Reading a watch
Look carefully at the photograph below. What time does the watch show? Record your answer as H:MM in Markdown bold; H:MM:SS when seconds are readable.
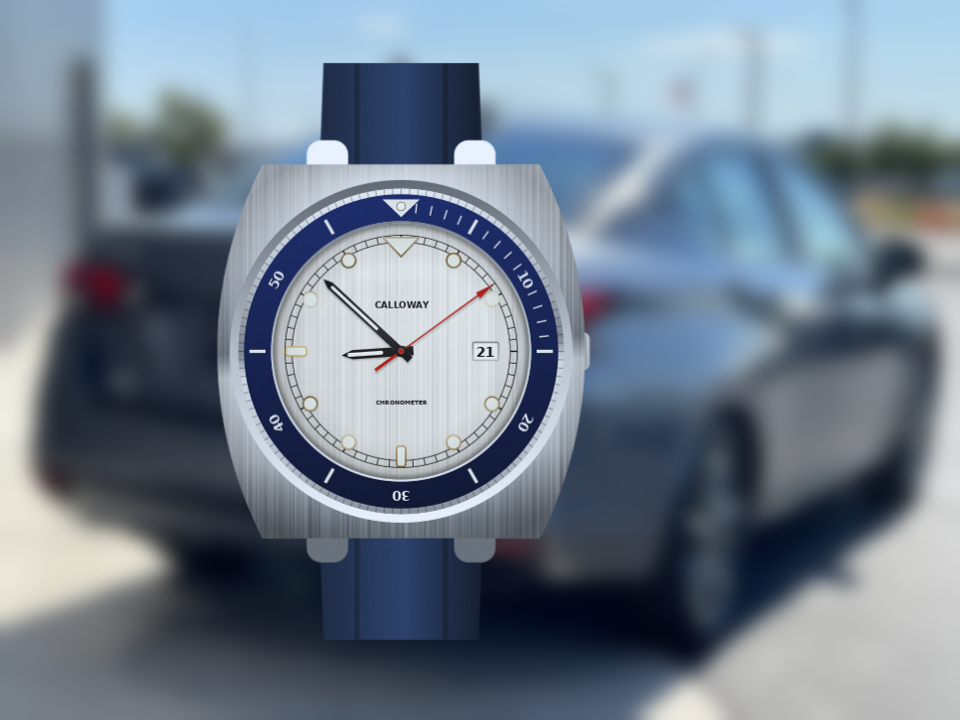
**8:52:09**
